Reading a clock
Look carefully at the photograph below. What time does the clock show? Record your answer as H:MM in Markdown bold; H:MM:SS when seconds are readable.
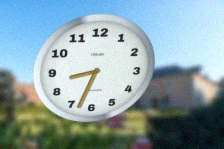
**8:33**
